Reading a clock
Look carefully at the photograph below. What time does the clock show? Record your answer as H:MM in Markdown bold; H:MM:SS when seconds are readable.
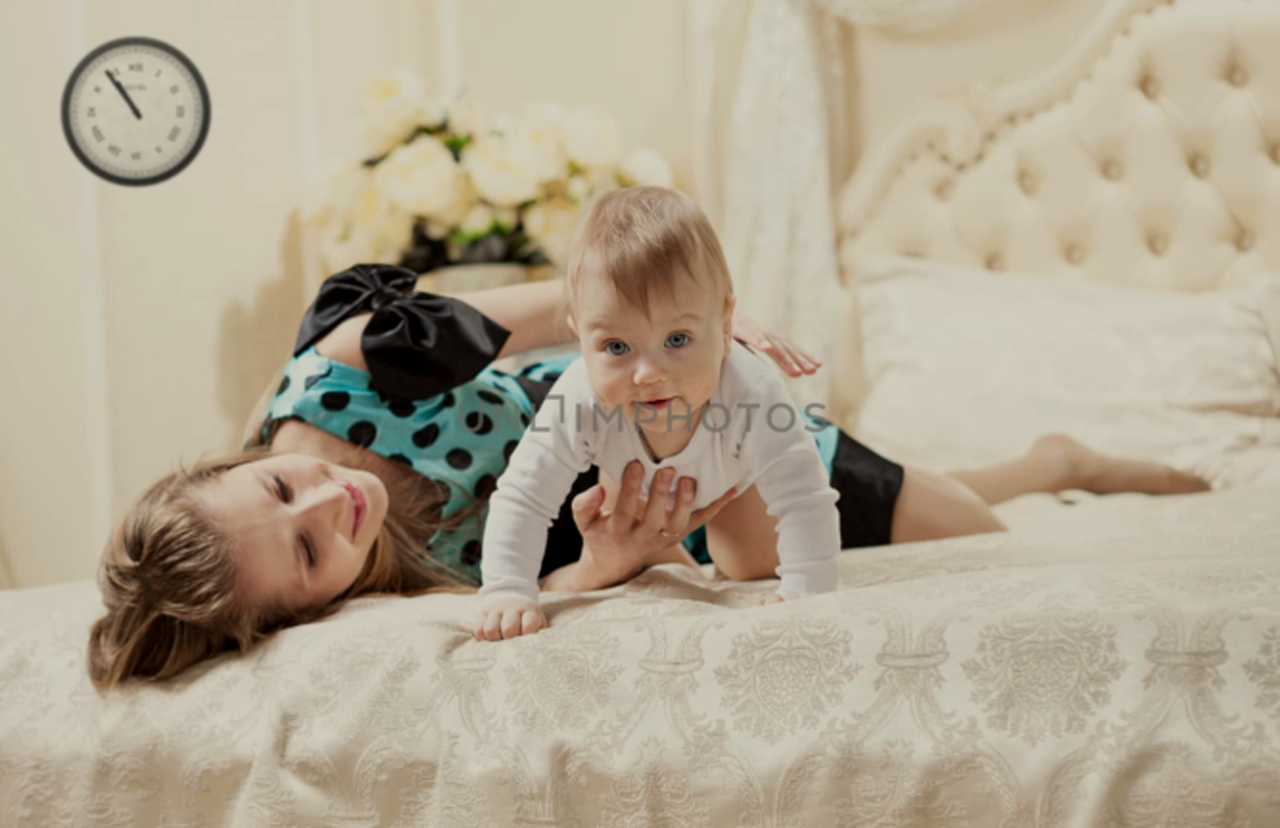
**10:54**
